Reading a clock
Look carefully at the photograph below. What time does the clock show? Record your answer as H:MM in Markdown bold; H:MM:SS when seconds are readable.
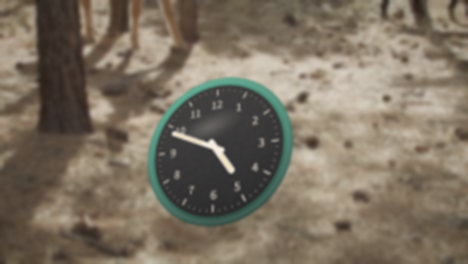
**4:49**
